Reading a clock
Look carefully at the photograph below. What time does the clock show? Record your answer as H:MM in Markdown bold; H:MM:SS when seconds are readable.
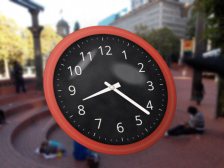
**8:22**
